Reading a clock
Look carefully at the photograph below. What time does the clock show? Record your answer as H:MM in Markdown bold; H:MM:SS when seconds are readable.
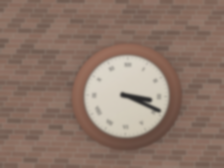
**3:19**
